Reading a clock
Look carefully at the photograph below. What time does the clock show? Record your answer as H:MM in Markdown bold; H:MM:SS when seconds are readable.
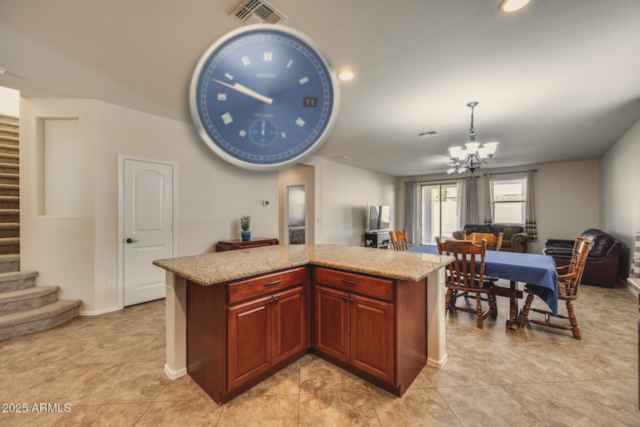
**9:48**
